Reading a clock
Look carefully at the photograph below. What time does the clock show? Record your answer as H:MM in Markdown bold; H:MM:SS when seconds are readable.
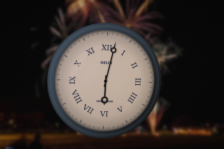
**6:02**
